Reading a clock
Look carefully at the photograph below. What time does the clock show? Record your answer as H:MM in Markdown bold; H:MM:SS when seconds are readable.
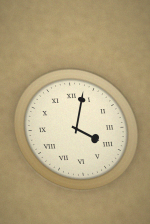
**4:03**
